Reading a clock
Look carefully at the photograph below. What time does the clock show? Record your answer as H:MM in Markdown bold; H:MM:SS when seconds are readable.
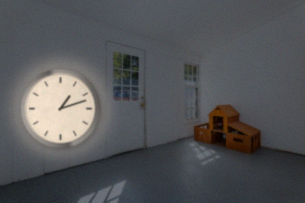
**1:12**
